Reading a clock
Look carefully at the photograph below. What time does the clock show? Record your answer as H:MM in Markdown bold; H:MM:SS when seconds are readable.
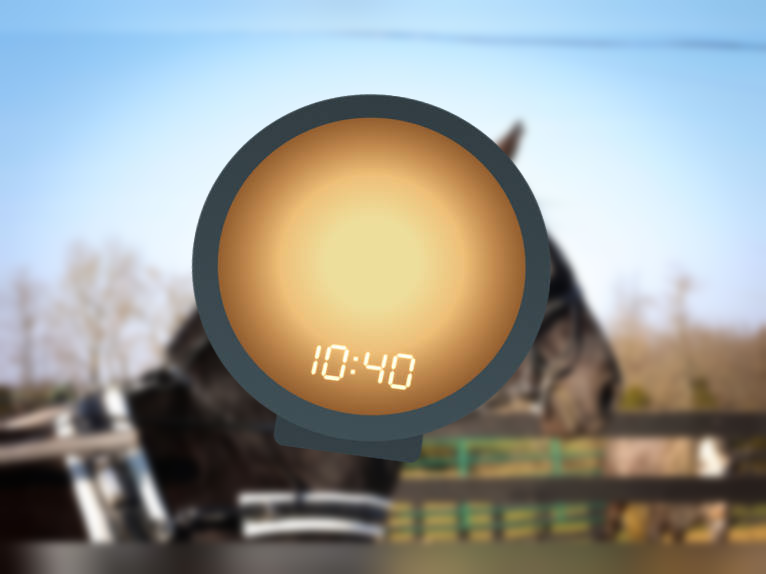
**10:40**
